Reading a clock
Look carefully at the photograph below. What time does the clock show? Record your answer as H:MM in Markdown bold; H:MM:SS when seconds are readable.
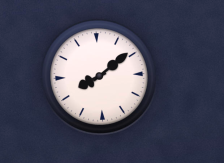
**8:09**
